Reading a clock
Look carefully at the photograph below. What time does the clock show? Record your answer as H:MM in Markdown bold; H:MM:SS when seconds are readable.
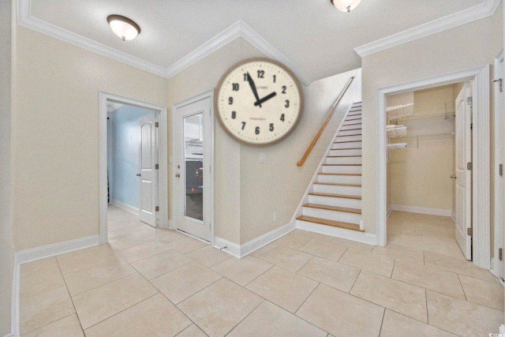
**1:56**
